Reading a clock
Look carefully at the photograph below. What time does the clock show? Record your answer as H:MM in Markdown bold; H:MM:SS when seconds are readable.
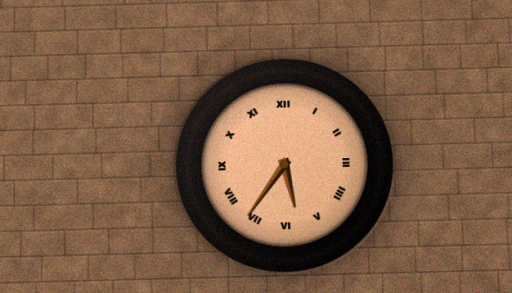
**5:36**
